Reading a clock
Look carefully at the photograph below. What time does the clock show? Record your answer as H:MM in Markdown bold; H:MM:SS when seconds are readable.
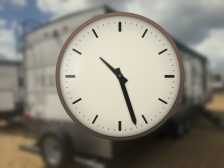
**10:27**
